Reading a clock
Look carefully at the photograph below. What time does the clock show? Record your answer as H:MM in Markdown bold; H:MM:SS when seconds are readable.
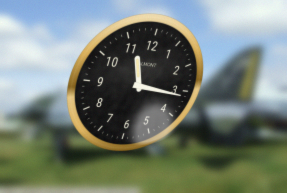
**11:16**
